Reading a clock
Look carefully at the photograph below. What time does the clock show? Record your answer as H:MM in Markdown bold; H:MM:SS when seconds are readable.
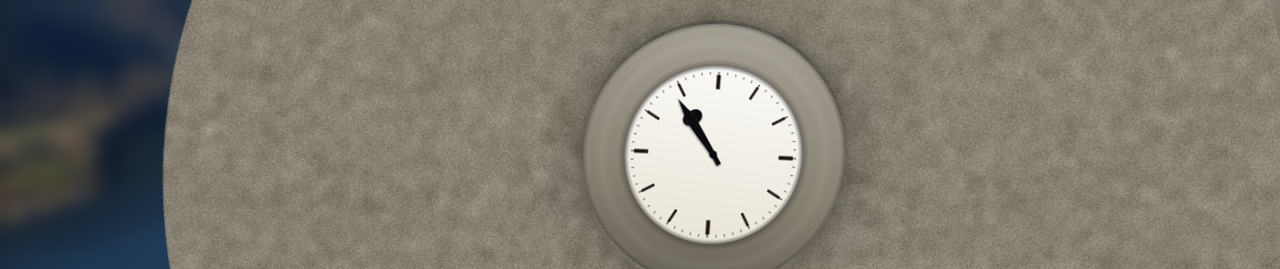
**10:54**
